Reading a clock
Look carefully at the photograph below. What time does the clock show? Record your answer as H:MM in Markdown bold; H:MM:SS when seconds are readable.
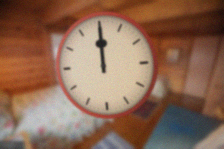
**12:00**
